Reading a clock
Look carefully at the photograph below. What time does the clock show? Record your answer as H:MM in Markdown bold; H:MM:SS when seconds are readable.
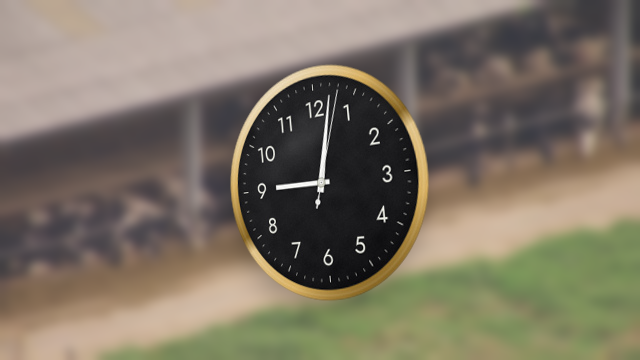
**9:02:03**
